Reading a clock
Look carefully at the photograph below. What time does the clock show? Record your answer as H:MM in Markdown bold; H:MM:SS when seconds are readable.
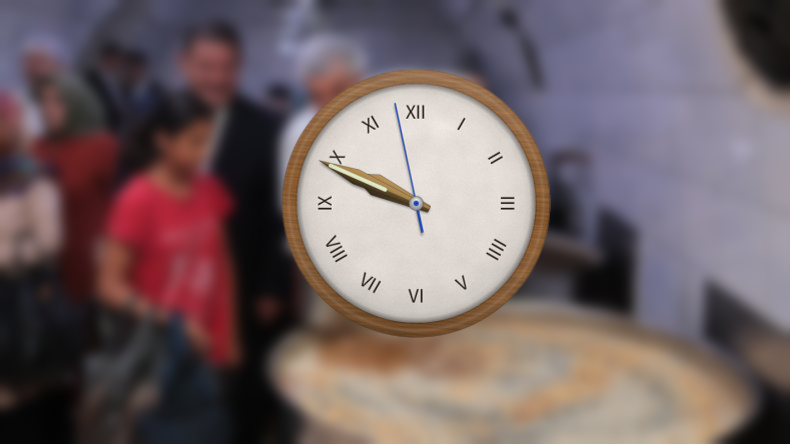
**9:48:58**
